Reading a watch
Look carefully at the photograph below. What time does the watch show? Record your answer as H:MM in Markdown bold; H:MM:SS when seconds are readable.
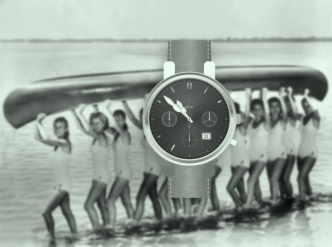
**10:52**
